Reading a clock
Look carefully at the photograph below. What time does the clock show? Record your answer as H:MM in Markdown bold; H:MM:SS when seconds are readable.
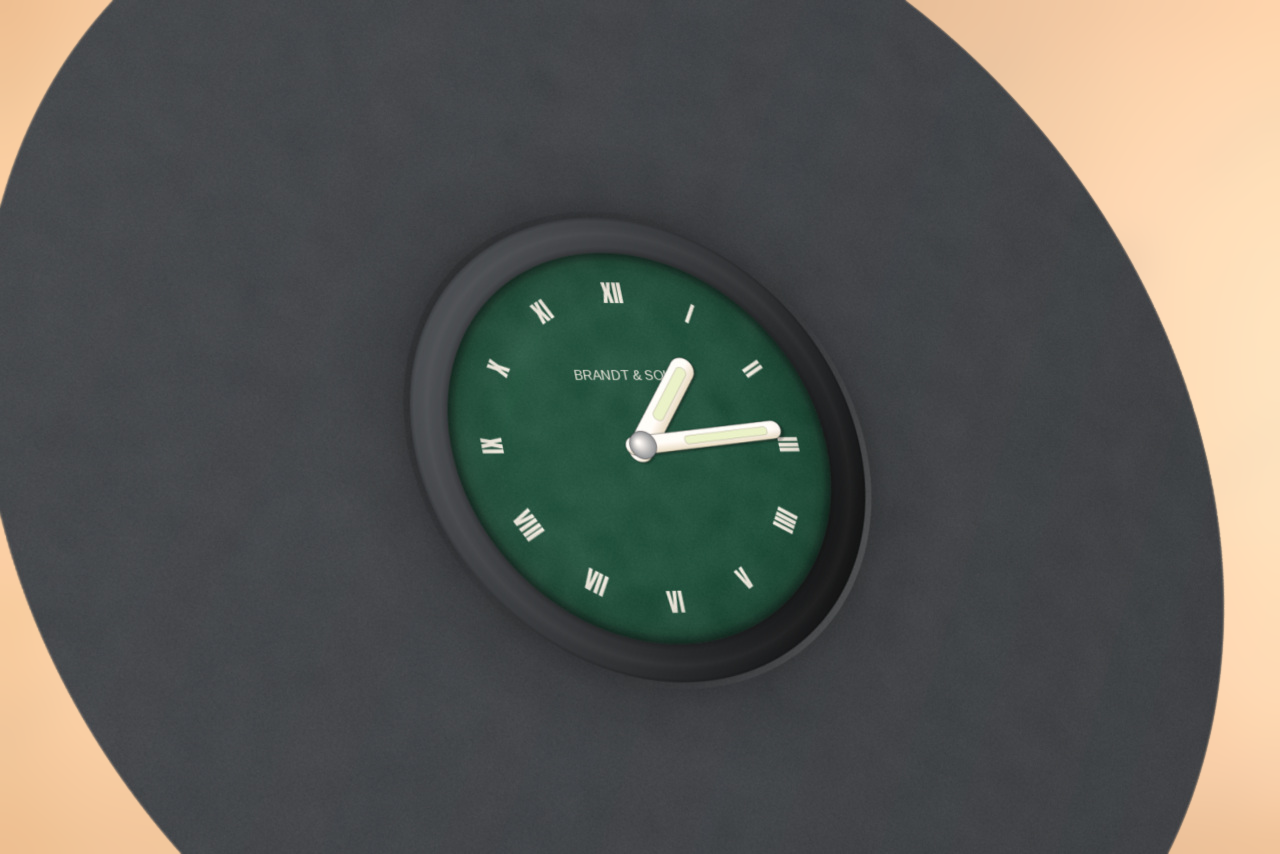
**1:14**
